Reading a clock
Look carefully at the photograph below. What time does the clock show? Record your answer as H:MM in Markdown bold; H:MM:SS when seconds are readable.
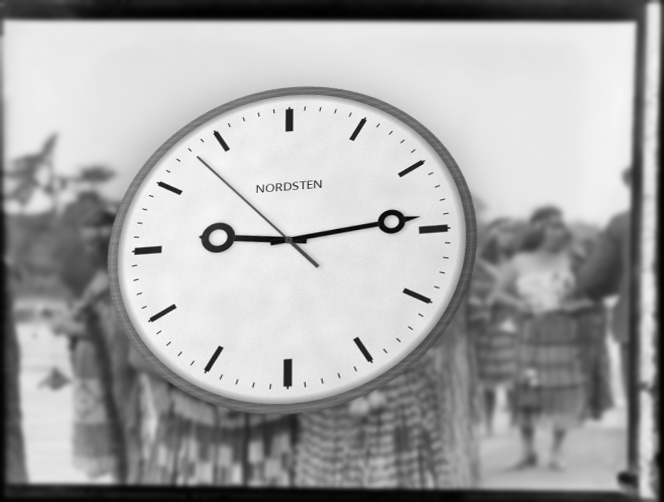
**9:13:53**
